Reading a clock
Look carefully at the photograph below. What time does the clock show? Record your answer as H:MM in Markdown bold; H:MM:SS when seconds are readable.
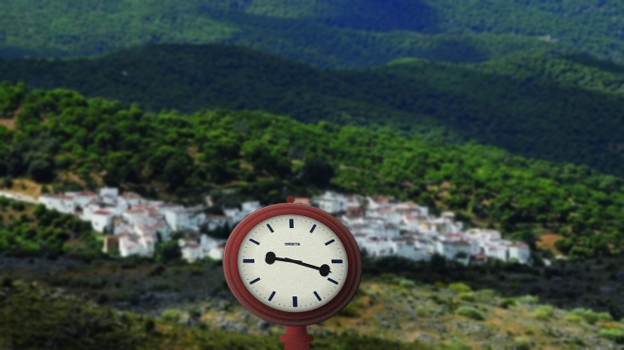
**9:18**
